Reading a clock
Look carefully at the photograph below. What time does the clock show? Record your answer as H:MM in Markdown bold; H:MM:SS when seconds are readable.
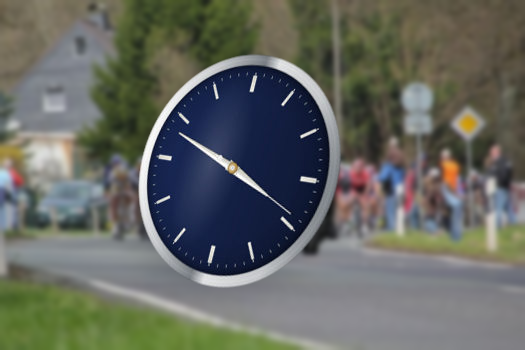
**3:48:19**
